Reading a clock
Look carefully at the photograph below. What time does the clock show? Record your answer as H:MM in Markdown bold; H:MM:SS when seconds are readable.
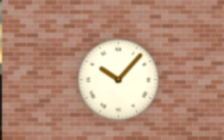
**10:07**
